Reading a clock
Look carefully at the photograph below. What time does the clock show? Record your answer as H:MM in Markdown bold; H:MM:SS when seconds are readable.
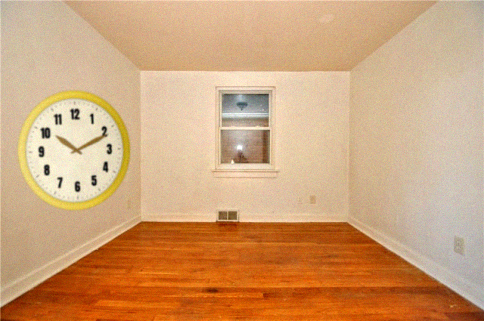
**10:11**
